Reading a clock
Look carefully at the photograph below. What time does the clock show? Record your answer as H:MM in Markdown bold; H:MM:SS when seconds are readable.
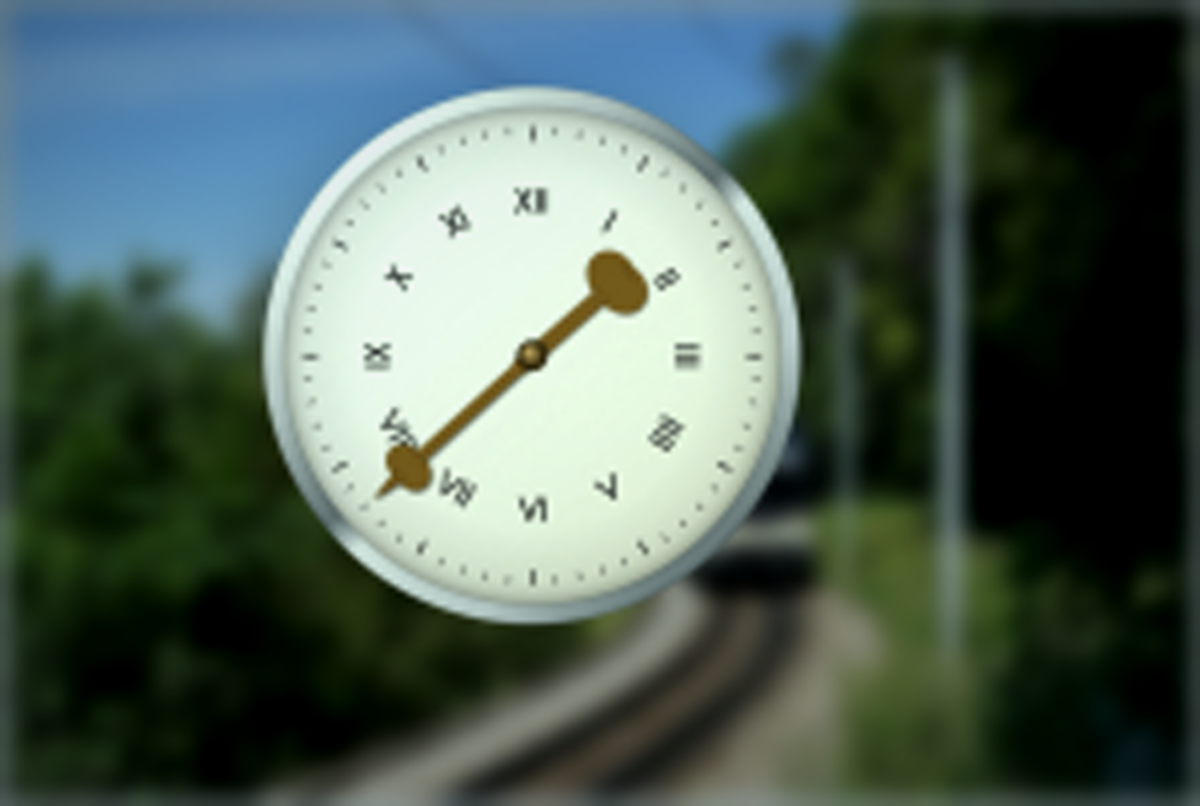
**1:38**
